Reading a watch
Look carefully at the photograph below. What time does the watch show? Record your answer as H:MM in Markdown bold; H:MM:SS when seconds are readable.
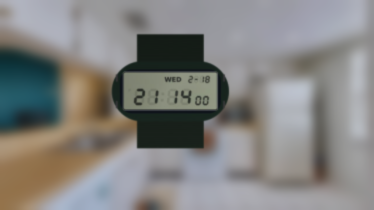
**21:14:00**
